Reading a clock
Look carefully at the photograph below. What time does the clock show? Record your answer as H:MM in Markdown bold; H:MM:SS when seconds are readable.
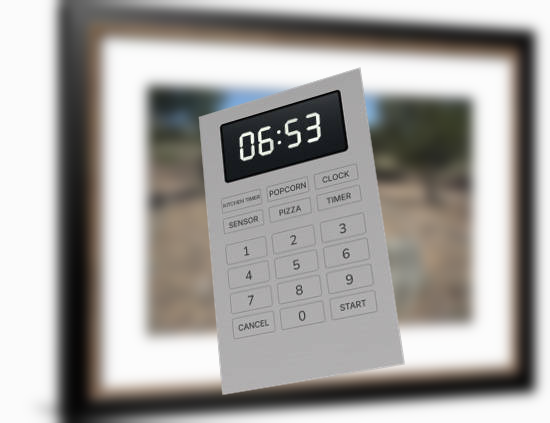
**6:53**
